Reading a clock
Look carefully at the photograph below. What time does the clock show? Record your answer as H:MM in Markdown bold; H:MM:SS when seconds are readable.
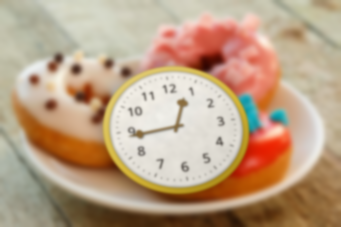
**12:44**
